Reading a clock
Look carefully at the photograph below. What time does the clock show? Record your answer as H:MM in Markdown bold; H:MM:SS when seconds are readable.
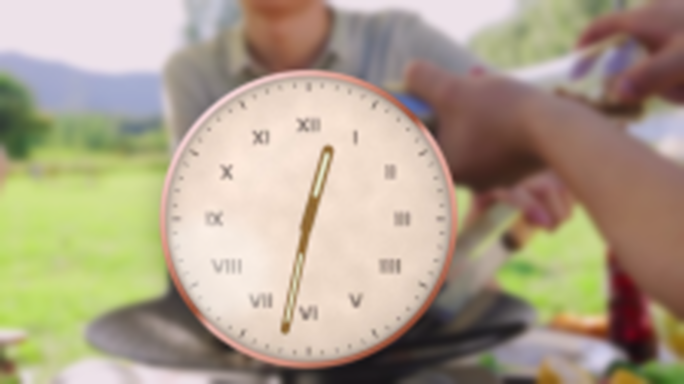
**12:32**
